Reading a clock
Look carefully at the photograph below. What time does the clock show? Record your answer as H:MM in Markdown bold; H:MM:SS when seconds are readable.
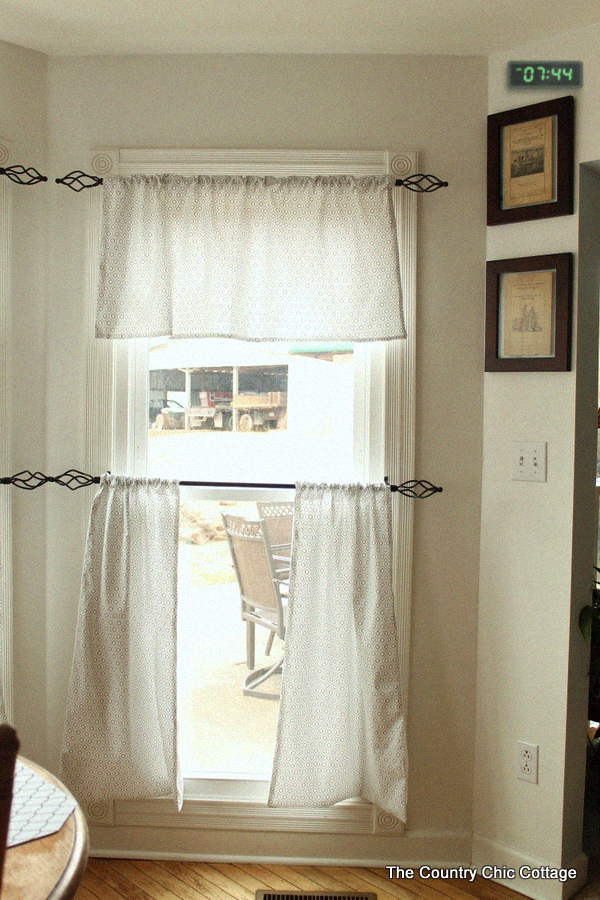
**7:44**
